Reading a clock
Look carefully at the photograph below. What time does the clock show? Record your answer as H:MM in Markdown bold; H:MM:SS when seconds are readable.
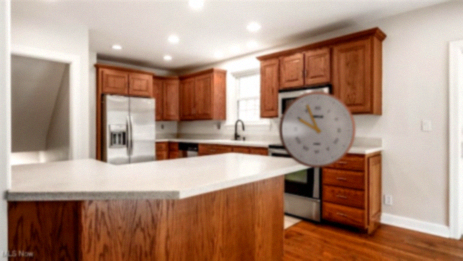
**9:56**
